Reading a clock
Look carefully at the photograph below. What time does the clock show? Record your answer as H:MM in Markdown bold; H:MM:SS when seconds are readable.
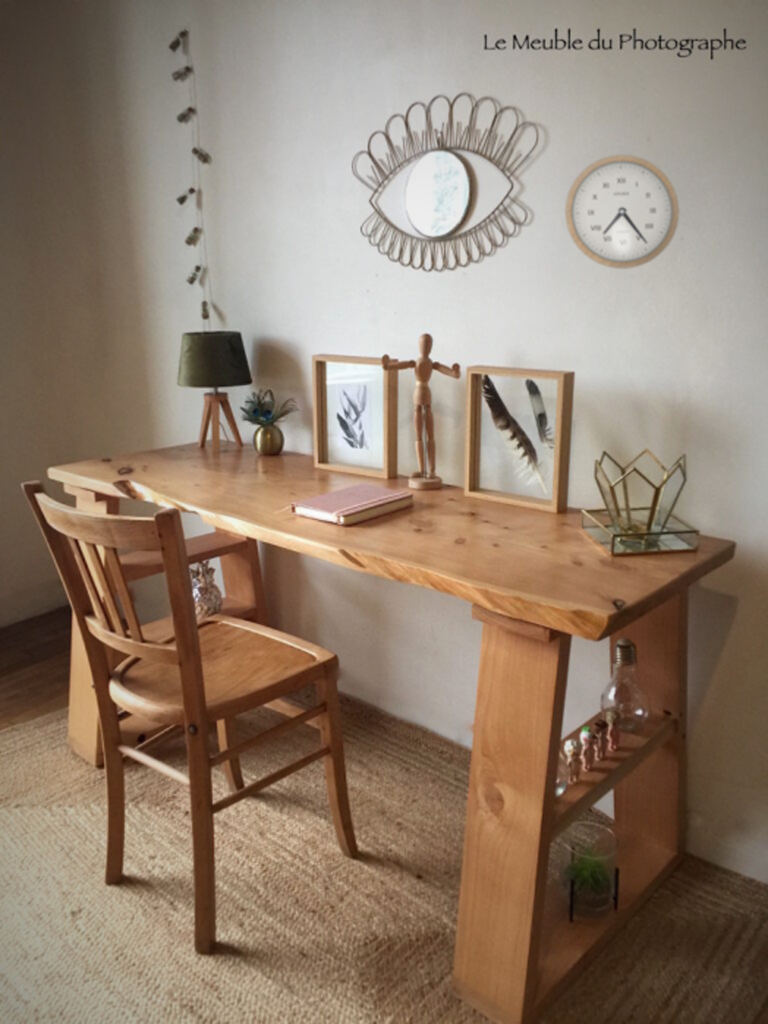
**7:24**
